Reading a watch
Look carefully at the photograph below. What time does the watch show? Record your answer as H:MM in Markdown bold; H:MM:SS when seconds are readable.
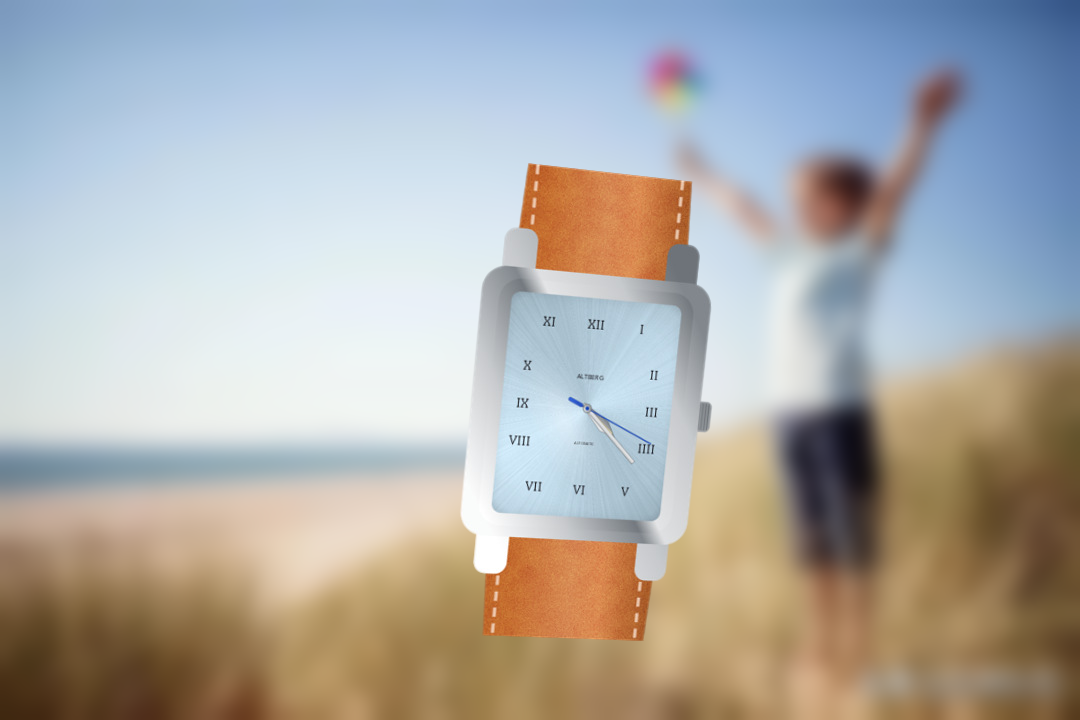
**4:22:19**
